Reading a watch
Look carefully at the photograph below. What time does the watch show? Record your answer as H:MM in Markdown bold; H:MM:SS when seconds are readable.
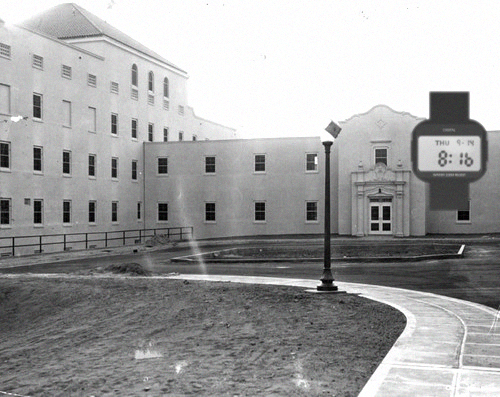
**8:16**
